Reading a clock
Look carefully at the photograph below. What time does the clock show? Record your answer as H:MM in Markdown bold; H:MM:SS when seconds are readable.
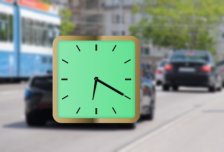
**6:20**
